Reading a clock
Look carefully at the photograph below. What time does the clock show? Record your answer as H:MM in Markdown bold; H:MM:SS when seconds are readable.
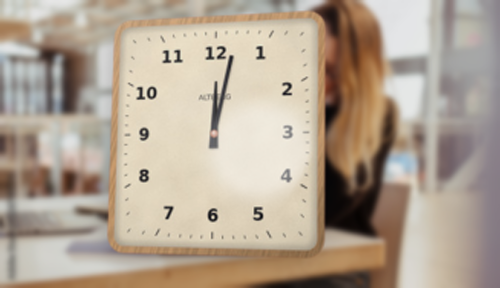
**12:02**
